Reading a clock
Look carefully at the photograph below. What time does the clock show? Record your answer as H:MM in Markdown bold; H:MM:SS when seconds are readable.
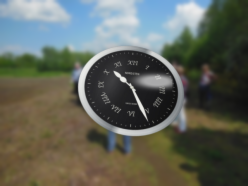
**10:26**
